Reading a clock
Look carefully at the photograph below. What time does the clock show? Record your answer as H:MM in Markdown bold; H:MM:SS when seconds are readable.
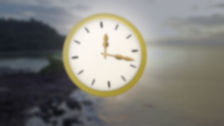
**12:18**
